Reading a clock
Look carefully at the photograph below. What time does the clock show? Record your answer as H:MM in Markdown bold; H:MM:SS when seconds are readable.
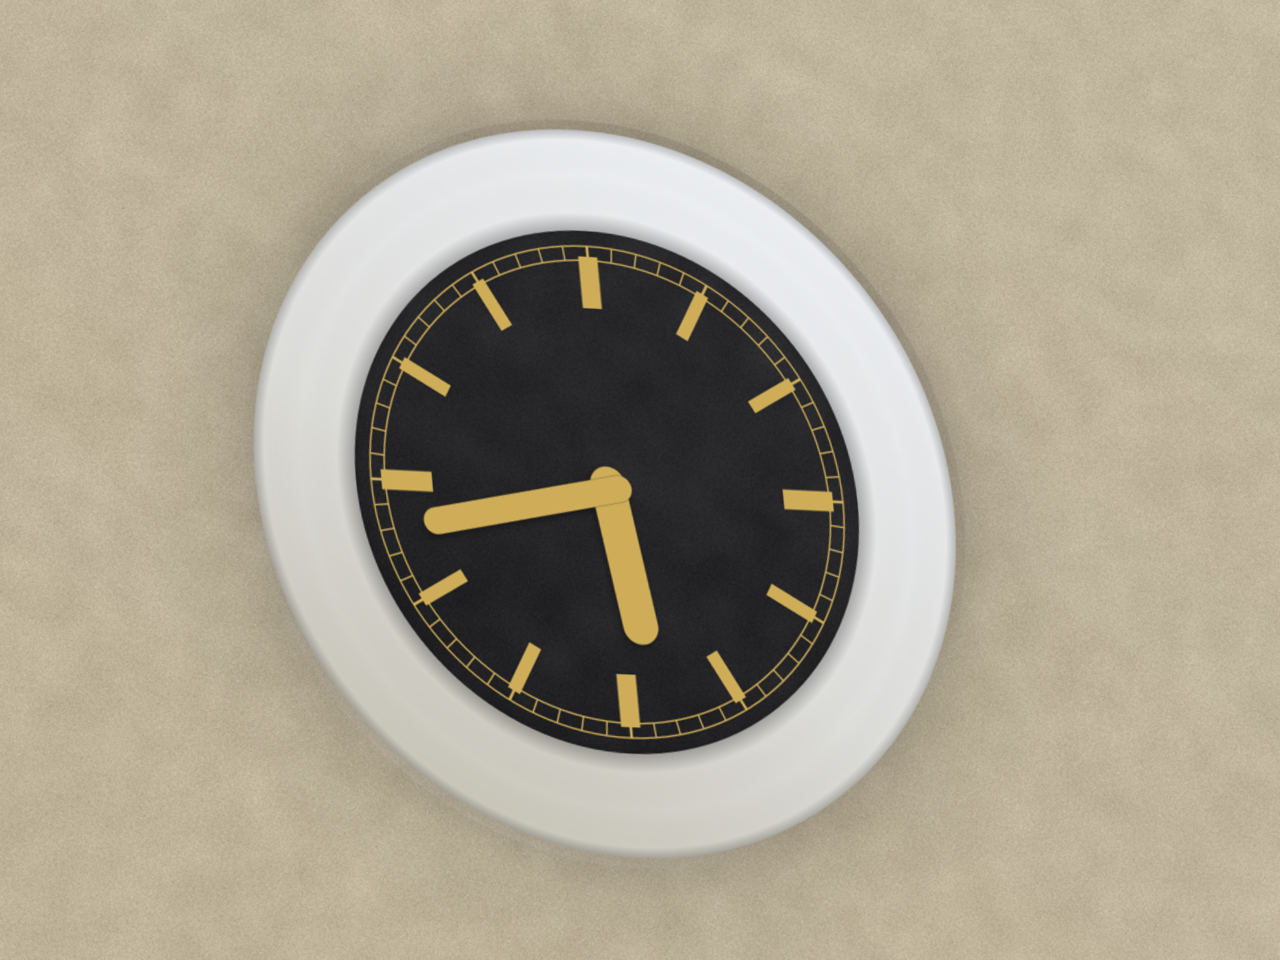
**5:43**
